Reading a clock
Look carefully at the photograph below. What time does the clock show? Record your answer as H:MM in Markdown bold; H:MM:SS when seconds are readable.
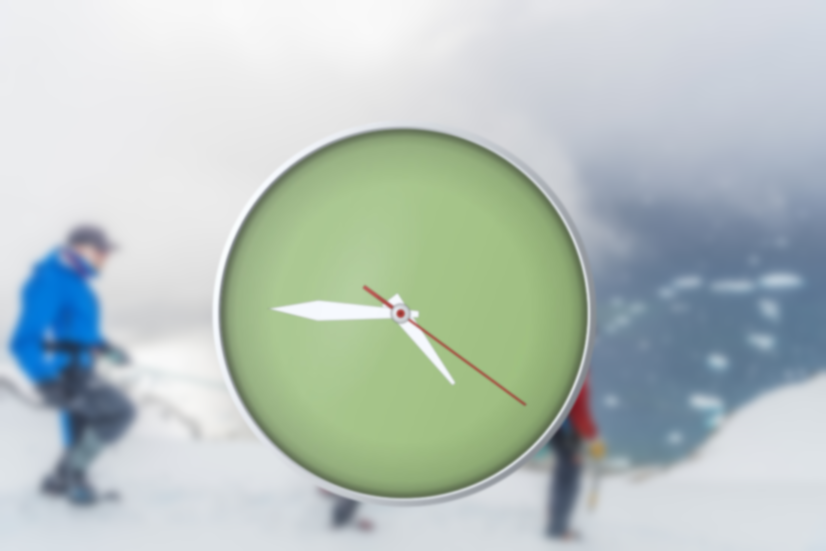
**4:45:21**
